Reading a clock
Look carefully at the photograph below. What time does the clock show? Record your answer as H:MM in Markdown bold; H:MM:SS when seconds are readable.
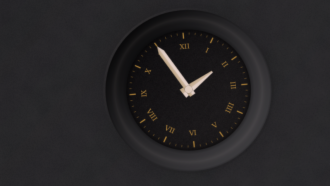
**1:55**
